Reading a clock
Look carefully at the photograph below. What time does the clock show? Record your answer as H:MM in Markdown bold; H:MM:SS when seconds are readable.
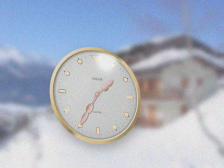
**1:35**
